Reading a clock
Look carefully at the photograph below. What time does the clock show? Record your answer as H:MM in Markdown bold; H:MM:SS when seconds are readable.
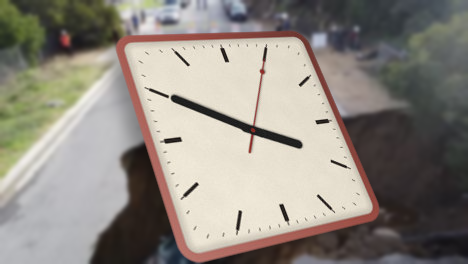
**3:50:05**
